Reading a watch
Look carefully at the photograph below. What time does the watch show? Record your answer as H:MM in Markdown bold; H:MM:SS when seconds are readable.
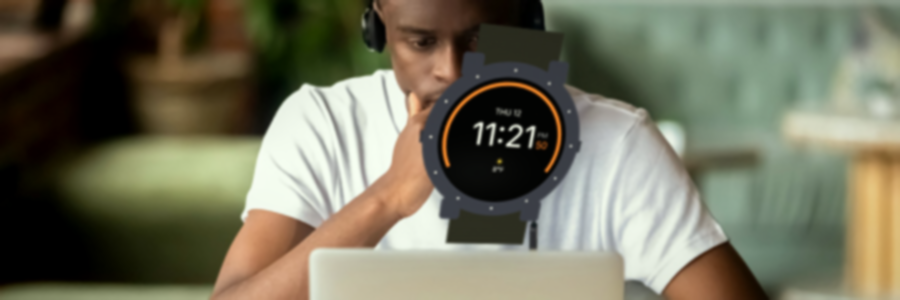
**11:21**
